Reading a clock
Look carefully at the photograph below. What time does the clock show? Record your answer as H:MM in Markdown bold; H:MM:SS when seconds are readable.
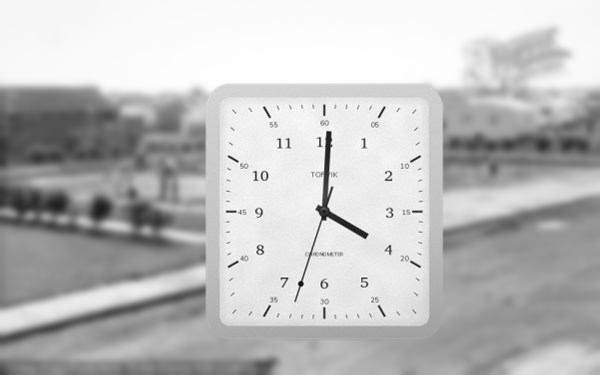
**4:00:33**
